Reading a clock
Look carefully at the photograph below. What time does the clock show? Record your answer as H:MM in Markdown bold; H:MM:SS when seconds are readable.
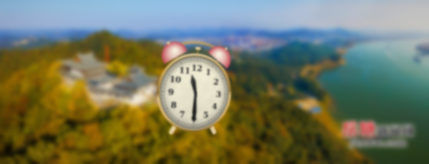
**11:30**
